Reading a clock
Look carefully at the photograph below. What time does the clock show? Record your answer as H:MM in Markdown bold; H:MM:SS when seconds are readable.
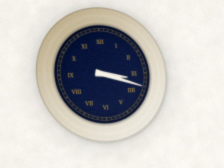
**3:18**
